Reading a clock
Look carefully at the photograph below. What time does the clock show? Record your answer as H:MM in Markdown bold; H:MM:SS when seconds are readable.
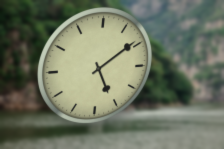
**5:09**
